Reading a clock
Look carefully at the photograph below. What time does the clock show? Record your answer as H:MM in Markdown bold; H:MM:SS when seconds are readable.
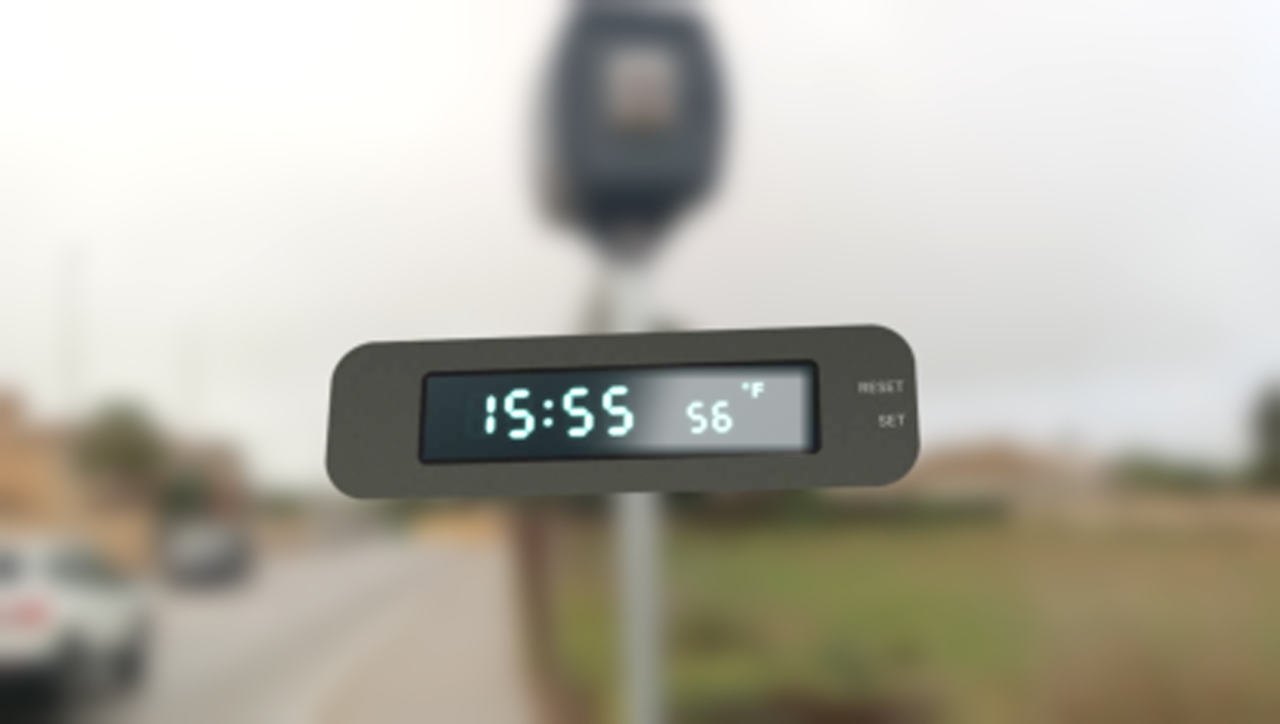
**15:55**
